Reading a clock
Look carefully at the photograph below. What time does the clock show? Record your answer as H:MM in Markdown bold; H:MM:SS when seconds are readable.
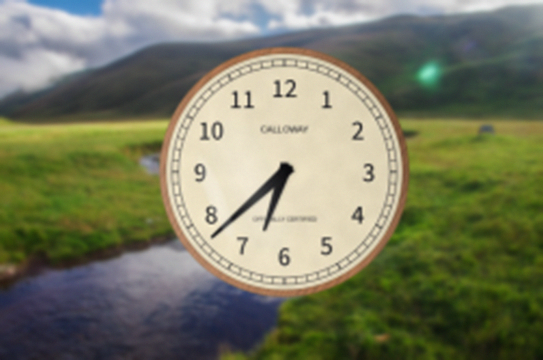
**6:38**
